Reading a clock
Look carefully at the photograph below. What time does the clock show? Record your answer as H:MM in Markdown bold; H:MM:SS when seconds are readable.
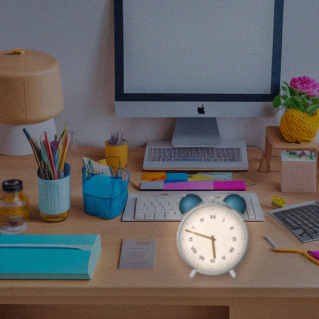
**5:48**
